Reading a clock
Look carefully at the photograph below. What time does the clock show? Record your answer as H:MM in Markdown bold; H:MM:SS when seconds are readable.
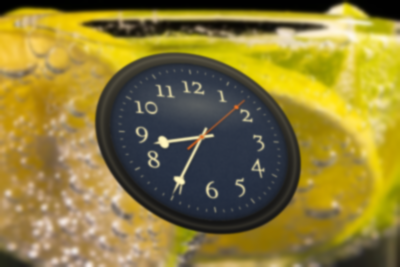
**8:35:08**
